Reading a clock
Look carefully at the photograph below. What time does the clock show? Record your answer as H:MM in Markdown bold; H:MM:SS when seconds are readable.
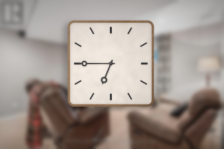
**6:45**
